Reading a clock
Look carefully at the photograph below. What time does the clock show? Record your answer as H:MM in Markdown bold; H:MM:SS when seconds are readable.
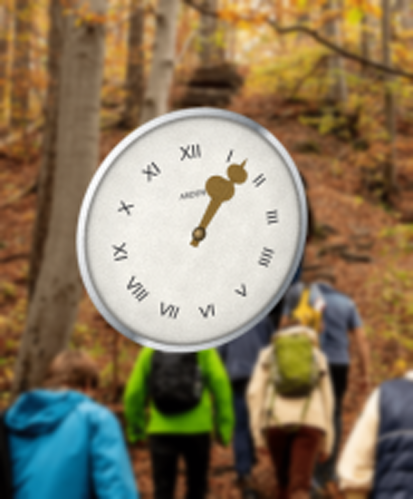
**1:07**
